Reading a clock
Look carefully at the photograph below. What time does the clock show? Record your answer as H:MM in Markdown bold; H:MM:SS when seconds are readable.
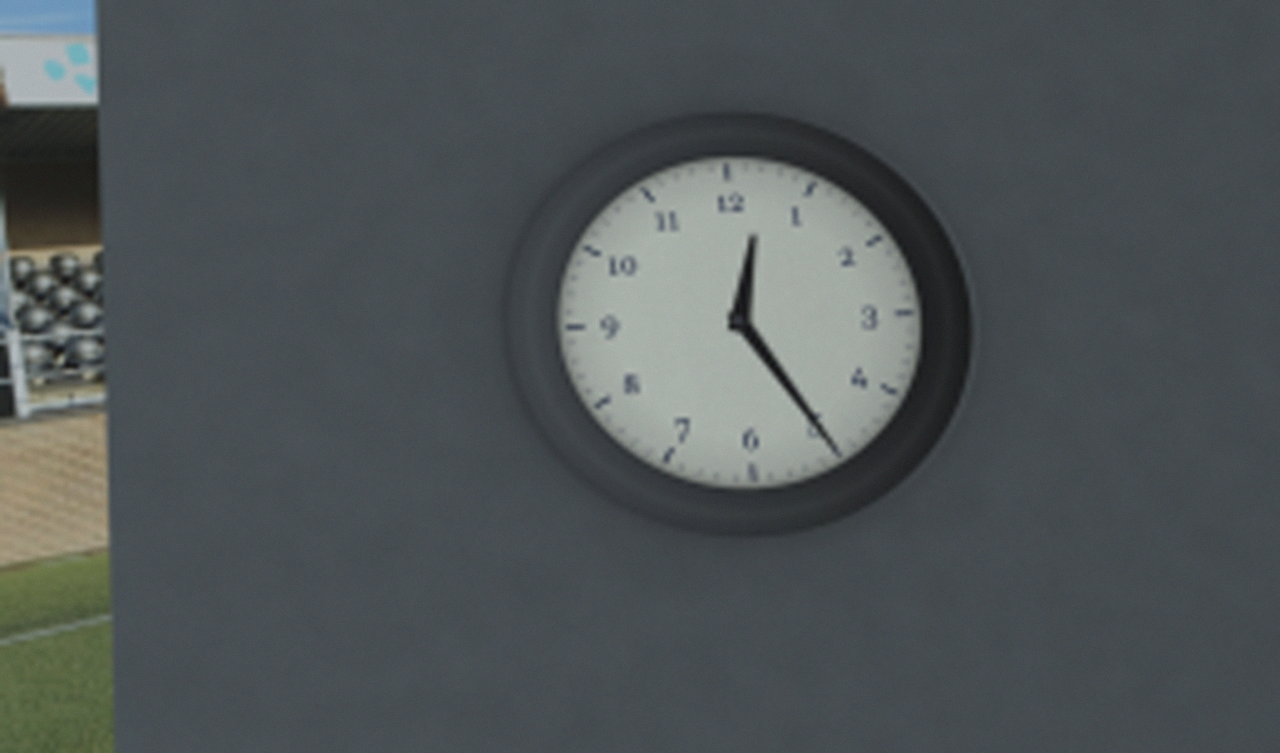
**12:25**
